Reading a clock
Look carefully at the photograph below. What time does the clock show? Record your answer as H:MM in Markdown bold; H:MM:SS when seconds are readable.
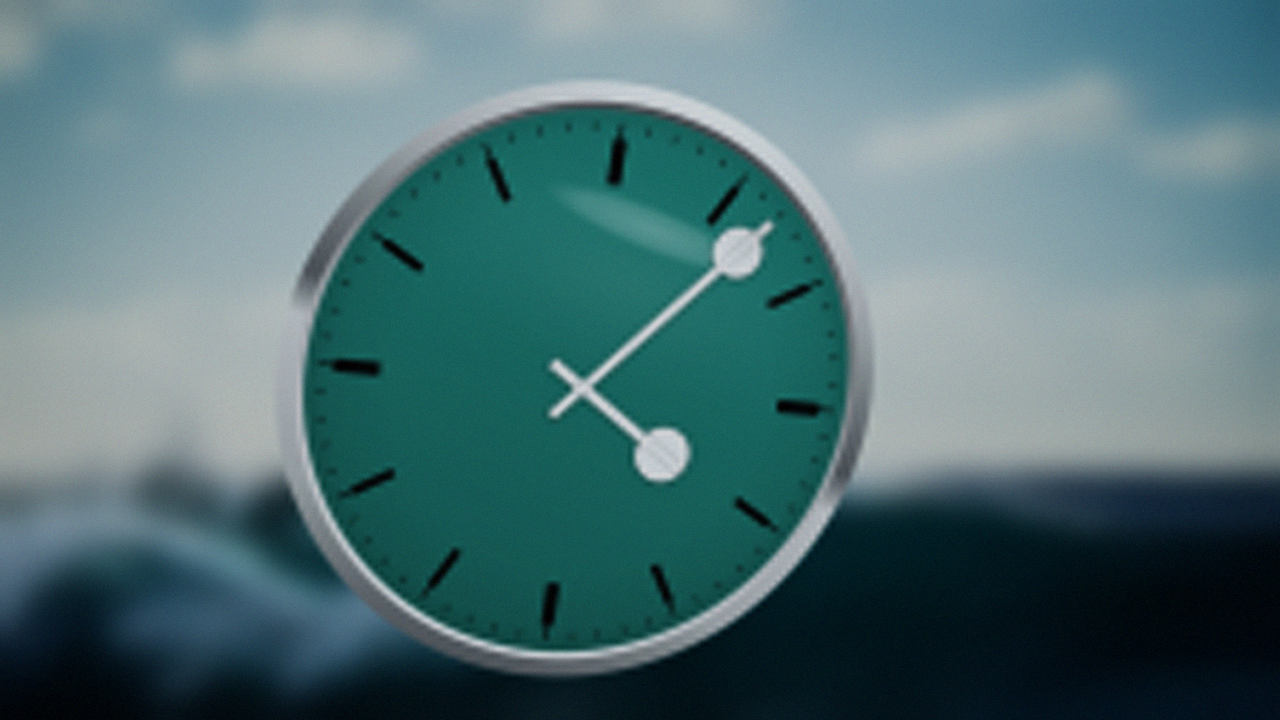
**4:07**
